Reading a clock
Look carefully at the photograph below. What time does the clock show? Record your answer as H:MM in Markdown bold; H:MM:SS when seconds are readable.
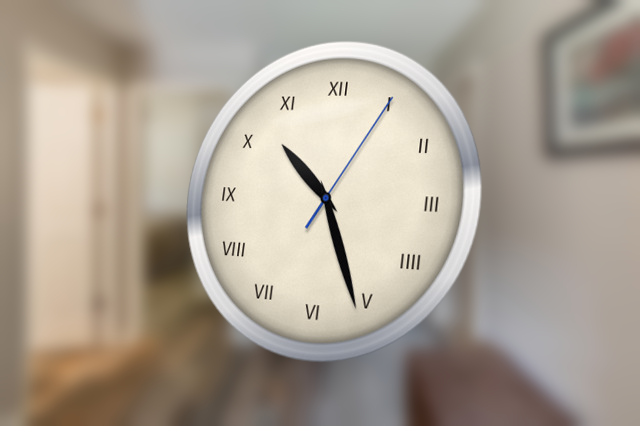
**10:26:05**
